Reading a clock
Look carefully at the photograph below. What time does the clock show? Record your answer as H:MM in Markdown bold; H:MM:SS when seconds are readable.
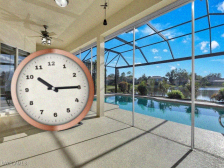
**10:15**
